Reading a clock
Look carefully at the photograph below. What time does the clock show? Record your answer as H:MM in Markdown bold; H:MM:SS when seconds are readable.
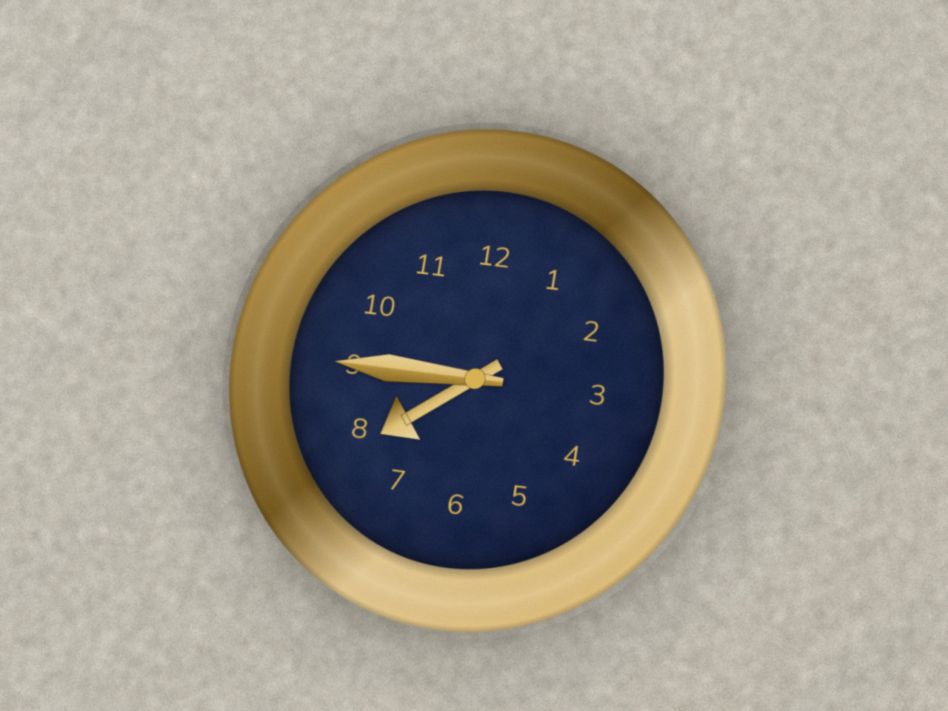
**7:45**
